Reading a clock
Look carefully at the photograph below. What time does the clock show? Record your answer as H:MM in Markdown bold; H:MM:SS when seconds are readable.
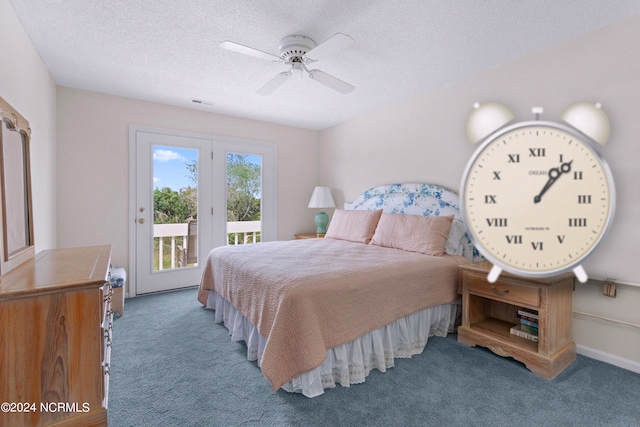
**1:07**
